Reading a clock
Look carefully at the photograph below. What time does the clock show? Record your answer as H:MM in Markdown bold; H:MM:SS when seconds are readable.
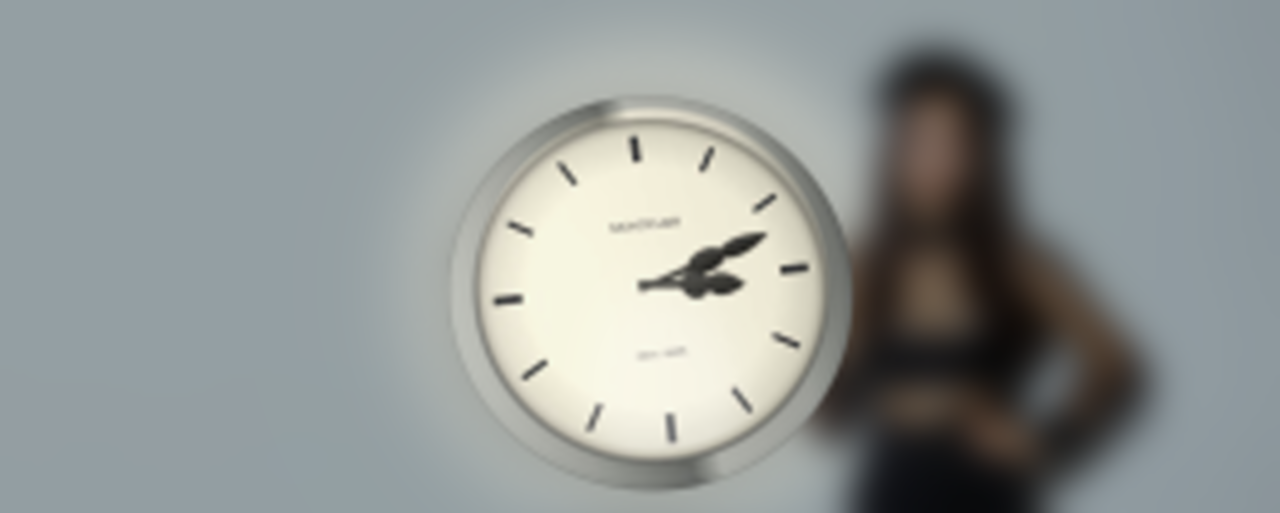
**3:12**
